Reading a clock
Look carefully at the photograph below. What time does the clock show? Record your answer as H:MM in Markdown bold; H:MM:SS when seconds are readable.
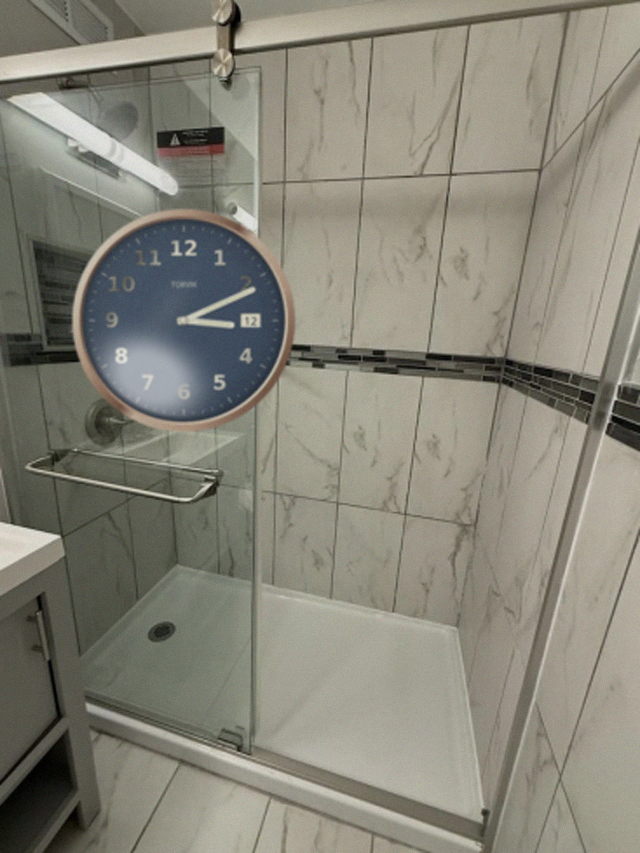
**3:11**
